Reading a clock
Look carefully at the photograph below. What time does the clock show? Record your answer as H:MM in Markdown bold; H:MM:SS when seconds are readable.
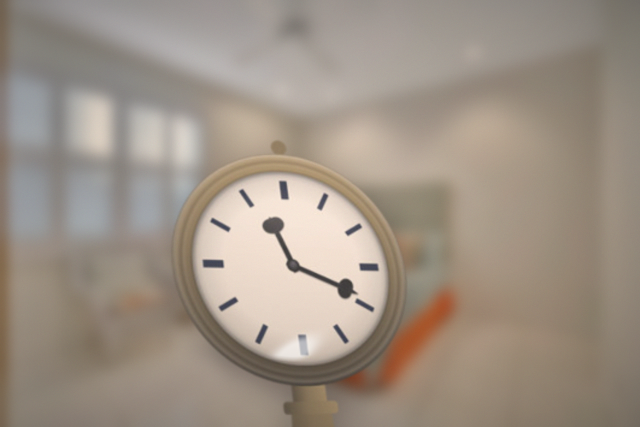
**11:19**
